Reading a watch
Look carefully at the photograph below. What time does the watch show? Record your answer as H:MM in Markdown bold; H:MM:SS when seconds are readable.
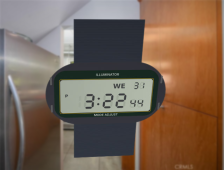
**3:22:44**
